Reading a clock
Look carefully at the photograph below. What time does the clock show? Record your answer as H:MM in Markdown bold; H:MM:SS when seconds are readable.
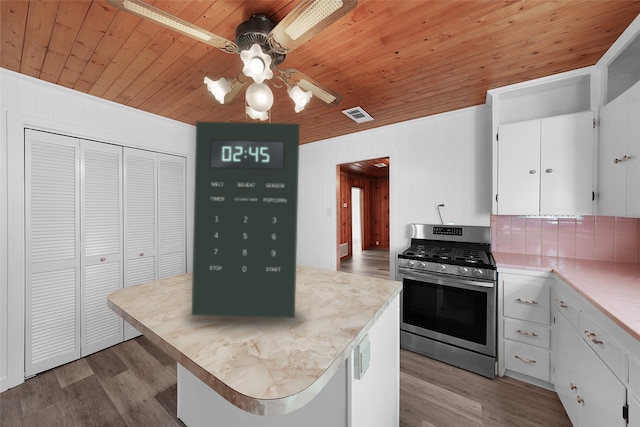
**2:45**
